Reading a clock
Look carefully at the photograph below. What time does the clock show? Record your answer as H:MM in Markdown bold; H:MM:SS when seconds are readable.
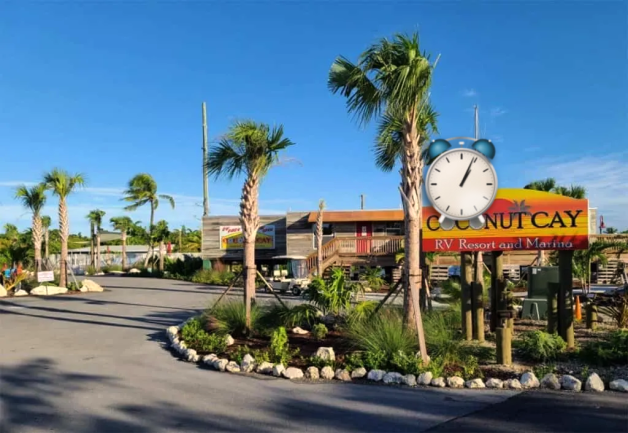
**1:04**
